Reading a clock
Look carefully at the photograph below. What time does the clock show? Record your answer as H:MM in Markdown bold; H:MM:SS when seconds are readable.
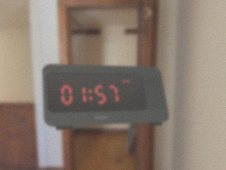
**1:57**
